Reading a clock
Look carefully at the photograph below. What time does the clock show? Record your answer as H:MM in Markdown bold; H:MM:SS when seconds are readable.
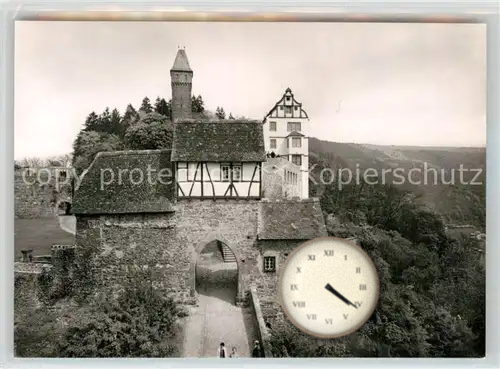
**4:21**
